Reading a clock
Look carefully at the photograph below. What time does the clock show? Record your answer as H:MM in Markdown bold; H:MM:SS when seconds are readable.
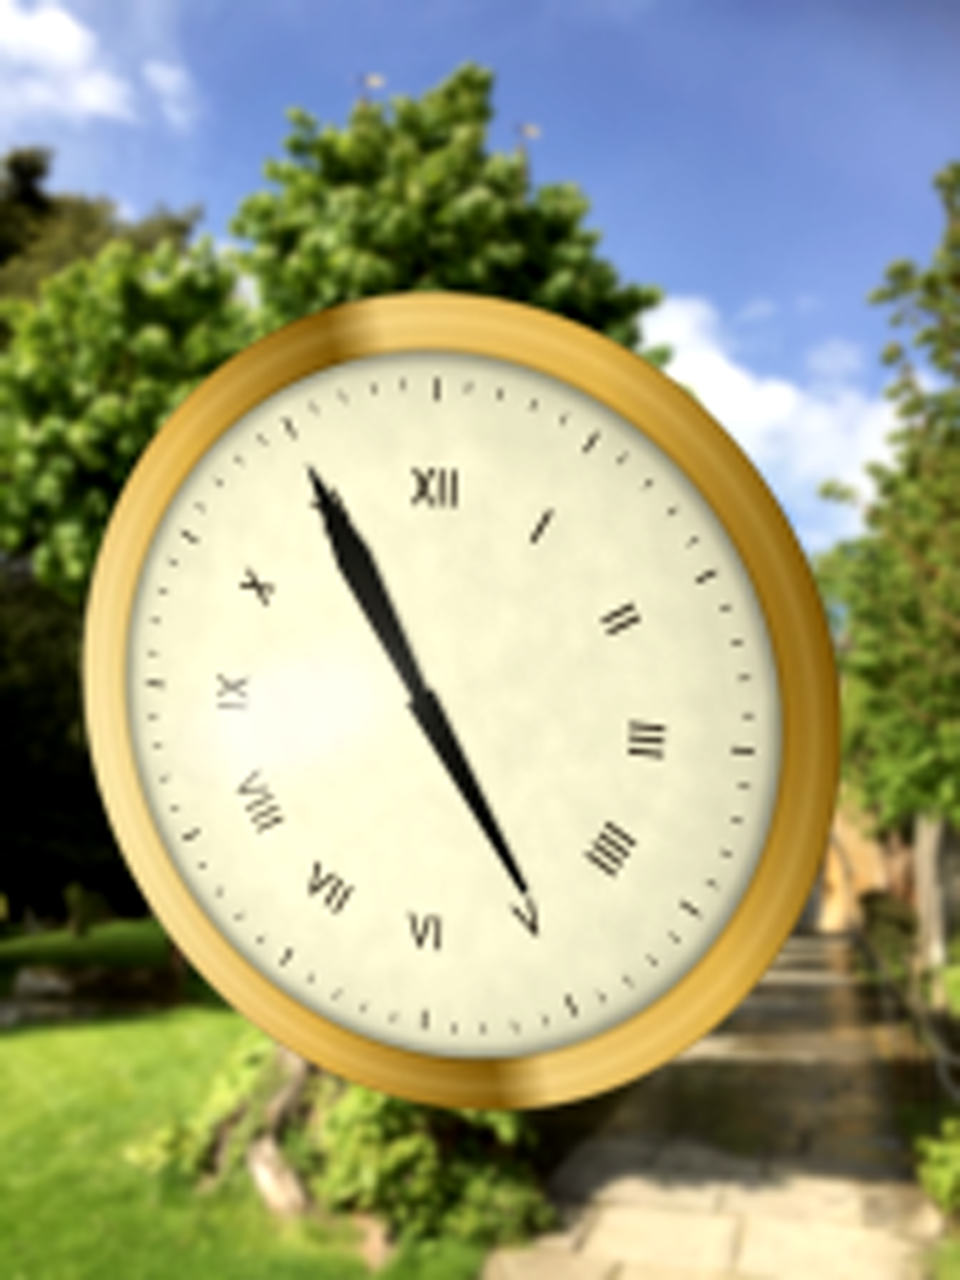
**4:55**
